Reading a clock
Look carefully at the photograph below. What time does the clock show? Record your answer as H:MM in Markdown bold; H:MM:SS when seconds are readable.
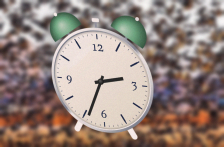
**2:34**
